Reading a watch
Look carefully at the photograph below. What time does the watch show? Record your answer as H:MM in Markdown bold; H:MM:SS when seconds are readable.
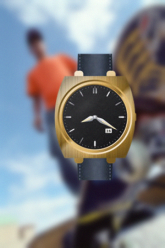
**8:20**
